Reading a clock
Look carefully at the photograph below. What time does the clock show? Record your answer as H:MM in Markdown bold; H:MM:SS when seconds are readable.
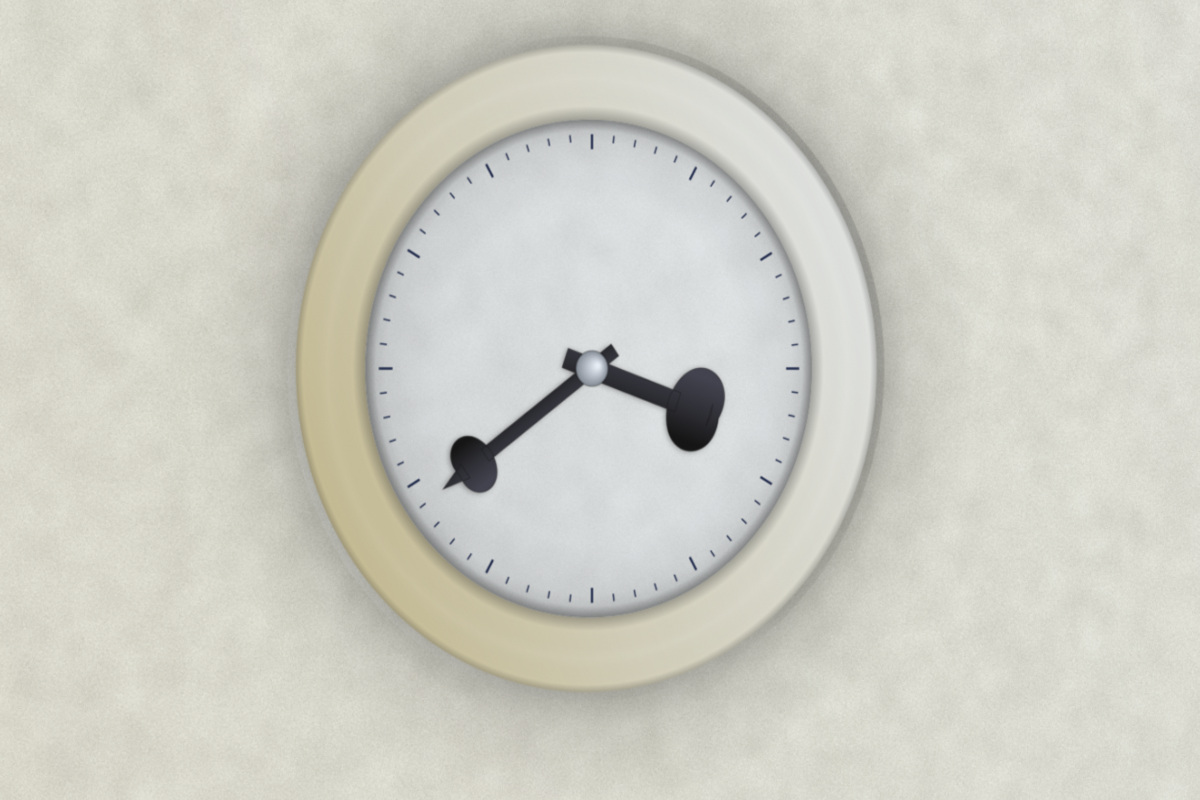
**3:39**
